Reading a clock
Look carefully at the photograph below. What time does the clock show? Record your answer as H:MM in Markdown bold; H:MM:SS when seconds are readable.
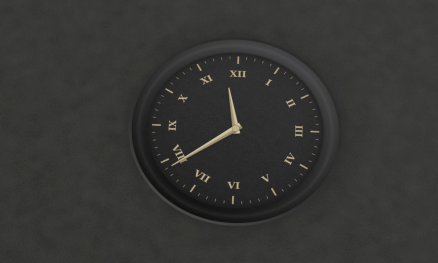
**11:39**
